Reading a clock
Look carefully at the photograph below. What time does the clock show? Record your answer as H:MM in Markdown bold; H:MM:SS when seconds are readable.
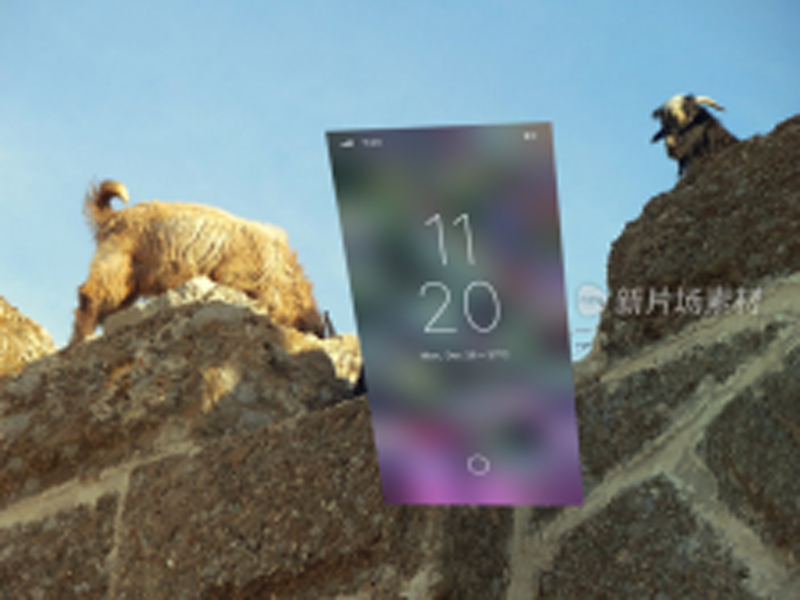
**11:20**
